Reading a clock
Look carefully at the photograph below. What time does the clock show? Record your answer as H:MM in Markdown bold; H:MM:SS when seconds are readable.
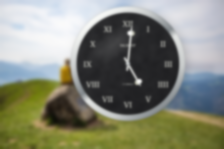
**5:01**
